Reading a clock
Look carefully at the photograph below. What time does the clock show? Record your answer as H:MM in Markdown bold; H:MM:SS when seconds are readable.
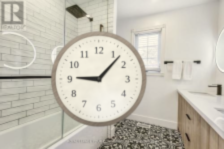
**9:07**
